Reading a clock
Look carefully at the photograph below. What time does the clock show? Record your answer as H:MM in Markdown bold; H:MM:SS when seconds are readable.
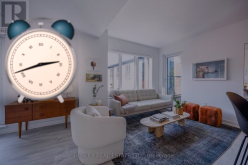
**2:42**
